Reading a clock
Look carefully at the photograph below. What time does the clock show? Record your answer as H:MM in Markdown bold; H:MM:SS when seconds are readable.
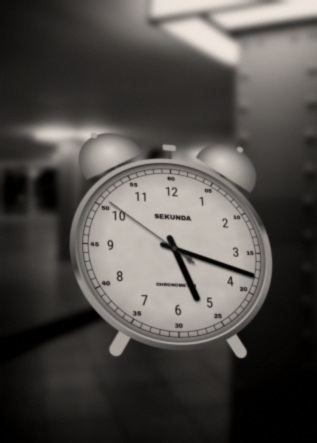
**5:17:51**
